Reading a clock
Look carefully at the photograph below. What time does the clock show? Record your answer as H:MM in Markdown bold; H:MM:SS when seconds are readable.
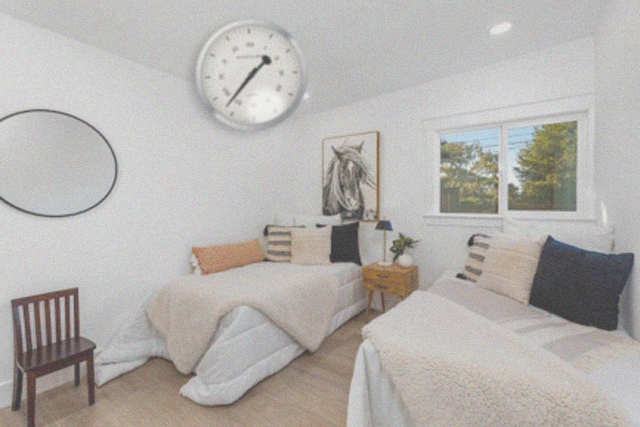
**1:37**
